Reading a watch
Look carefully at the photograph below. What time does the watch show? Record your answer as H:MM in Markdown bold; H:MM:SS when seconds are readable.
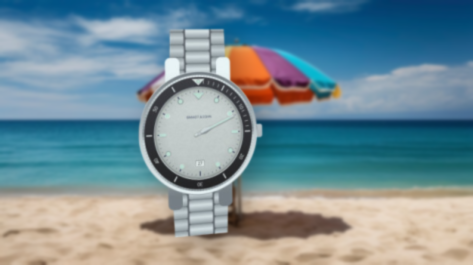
**2:11**
